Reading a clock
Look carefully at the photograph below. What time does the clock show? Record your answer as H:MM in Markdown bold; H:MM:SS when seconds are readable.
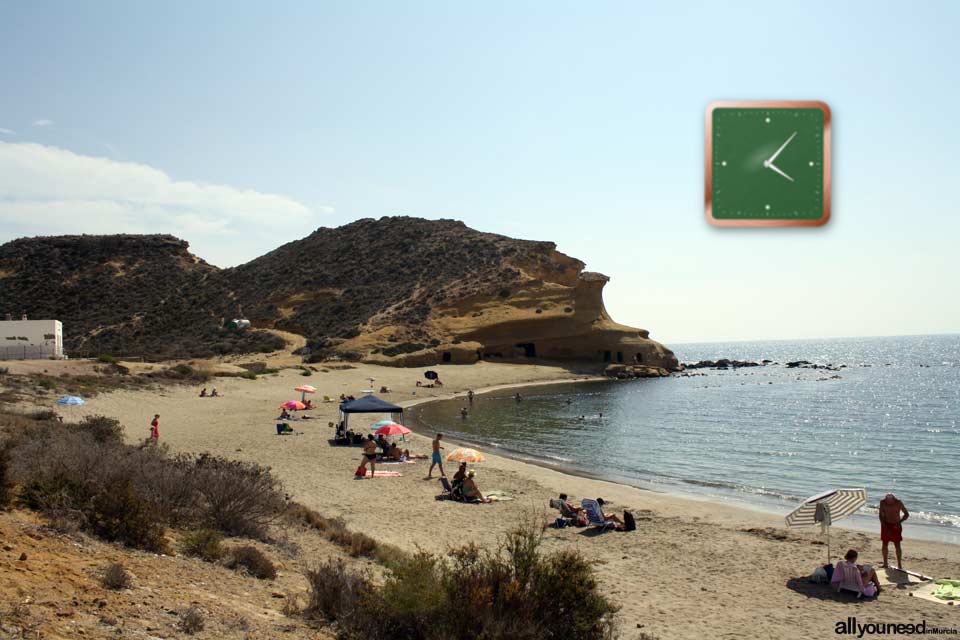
**4:07**
